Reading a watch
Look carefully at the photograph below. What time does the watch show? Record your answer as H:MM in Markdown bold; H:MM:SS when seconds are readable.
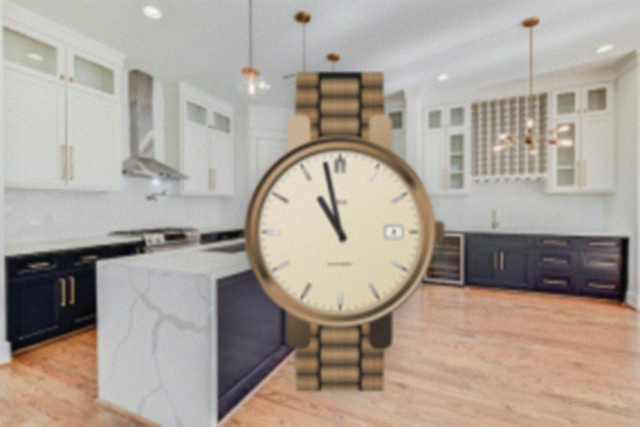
**10:58**
